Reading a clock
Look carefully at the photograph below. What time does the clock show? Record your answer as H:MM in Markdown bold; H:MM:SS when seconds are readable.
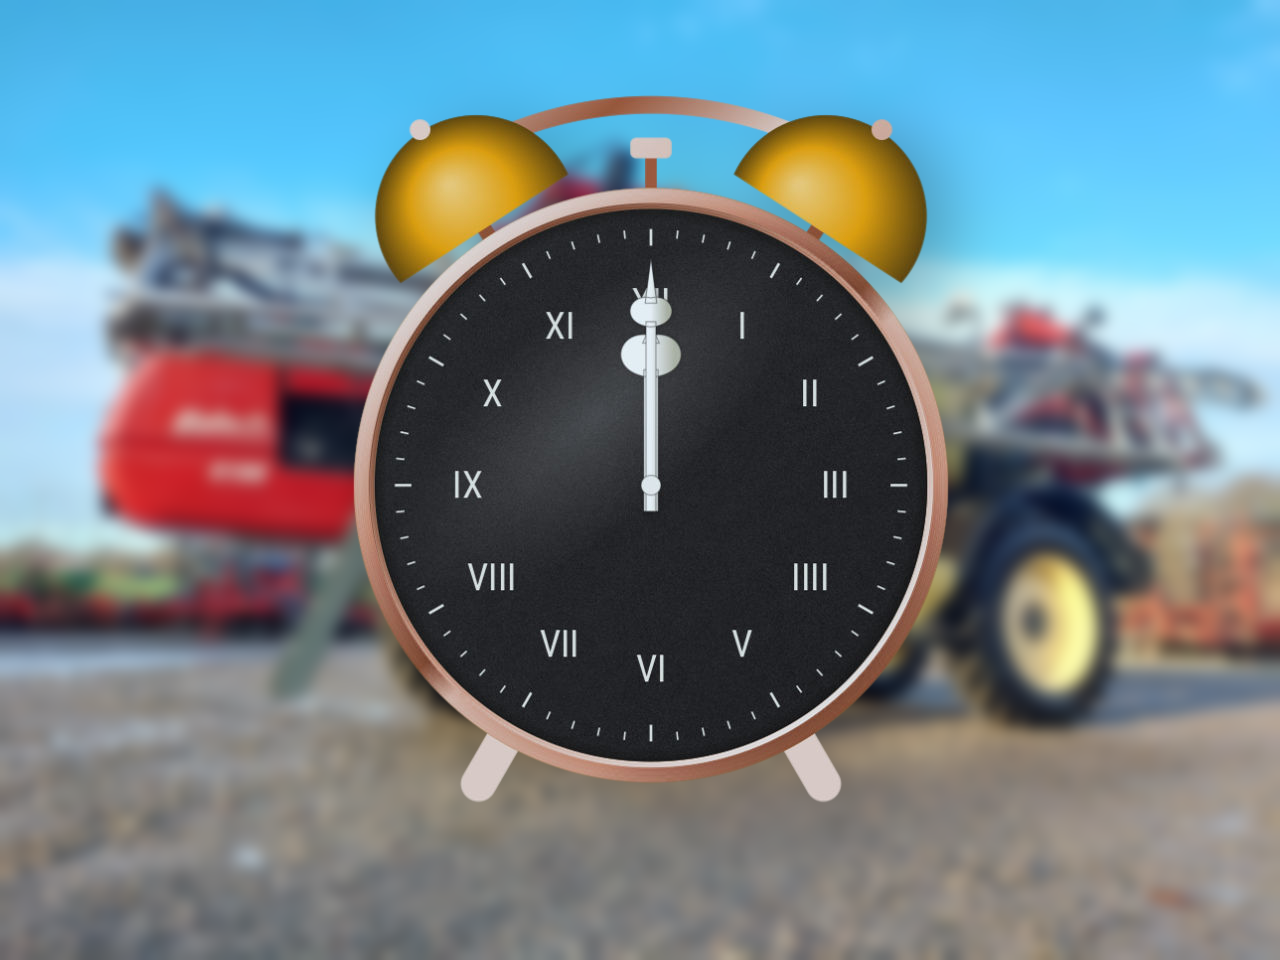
**12:00**
